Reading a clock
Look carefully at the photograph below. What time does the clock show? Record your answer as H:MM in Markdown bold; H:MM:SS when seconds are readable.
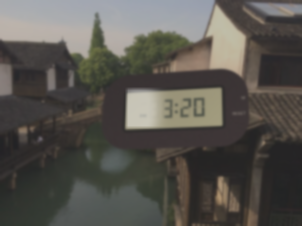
**3:20**
